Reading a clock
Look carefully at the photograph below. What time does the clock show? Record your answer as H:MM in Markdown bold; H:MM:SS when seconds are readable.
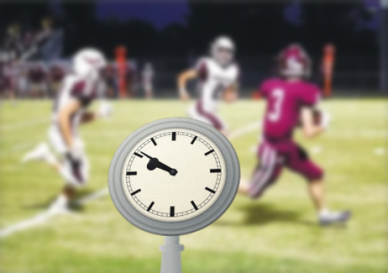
**9:51**
